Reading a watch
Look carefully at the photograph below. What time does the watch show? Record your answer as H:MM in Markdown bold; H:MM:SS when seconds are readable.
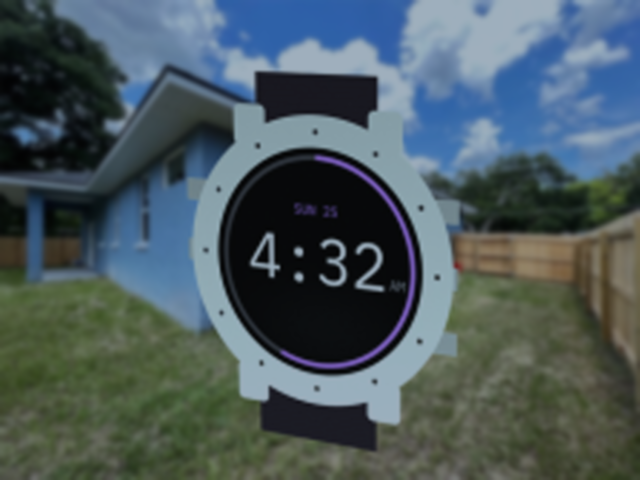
**4:32**
